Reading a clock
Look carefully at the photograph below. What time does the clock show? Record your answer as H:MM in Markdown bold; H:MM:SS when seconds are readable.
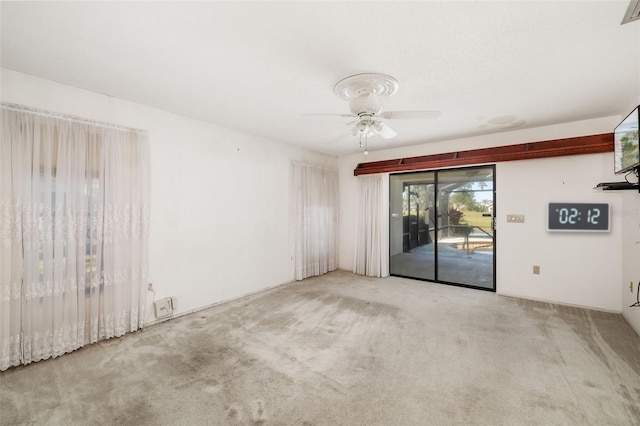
**2:12**
